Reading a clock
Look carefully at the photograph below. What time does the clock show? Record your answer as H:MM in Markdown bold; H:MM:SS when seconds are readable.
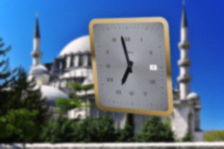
**6:58**
